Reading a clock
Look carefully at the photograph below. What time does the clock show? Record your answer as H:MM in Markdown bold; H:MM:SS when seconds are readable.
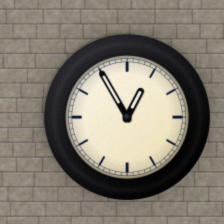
**12:55**
